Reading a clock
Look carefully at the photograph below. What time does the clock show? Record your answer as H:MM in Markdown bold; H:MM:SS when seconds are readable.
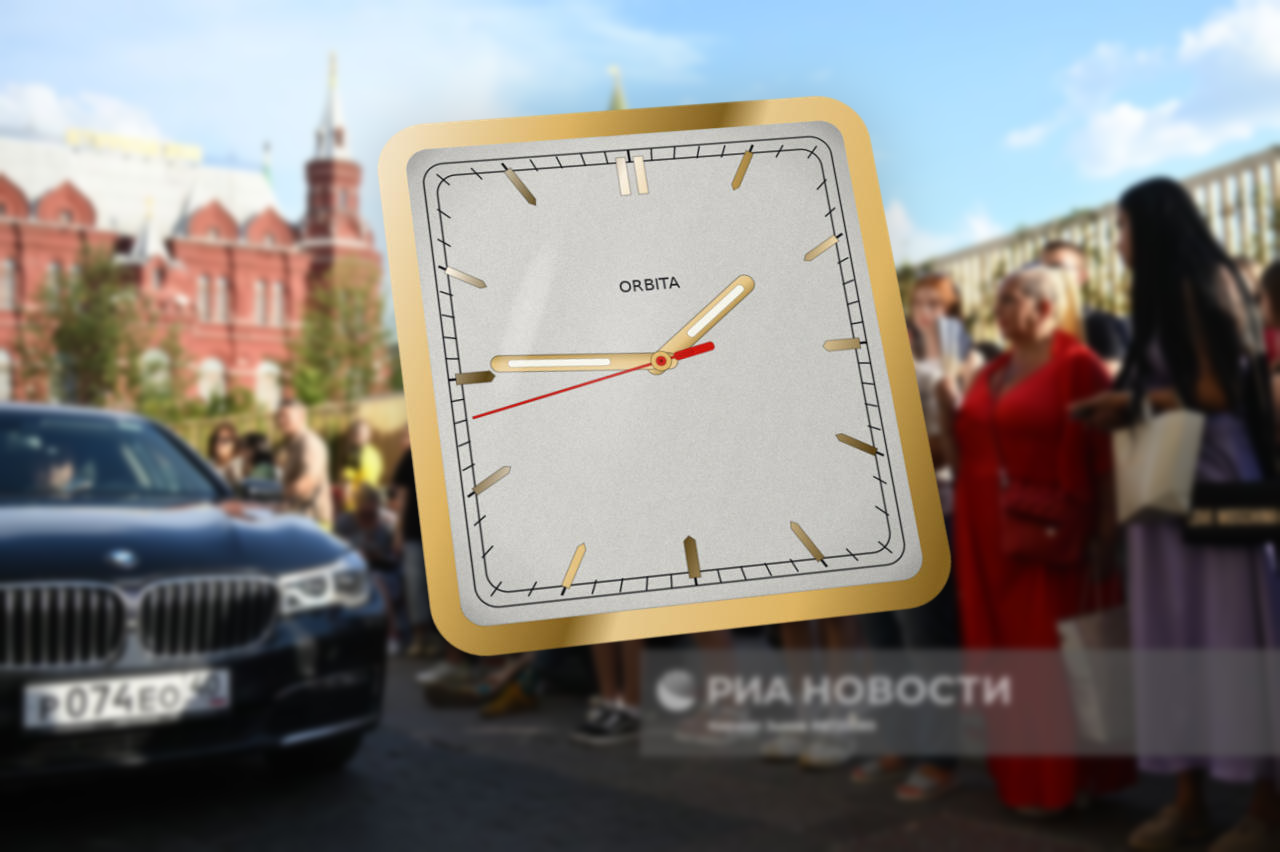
**1:45:43**
